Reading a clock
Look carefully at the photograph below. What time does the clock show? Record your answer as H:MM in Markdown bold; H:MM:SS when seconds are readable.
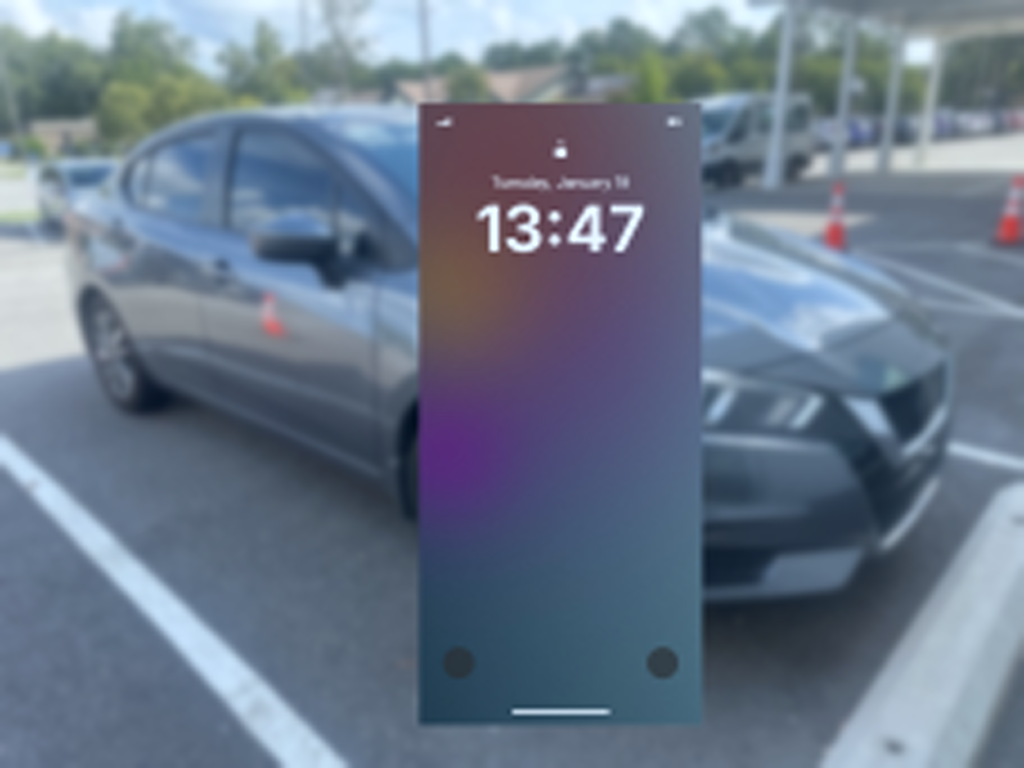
**13:47**
